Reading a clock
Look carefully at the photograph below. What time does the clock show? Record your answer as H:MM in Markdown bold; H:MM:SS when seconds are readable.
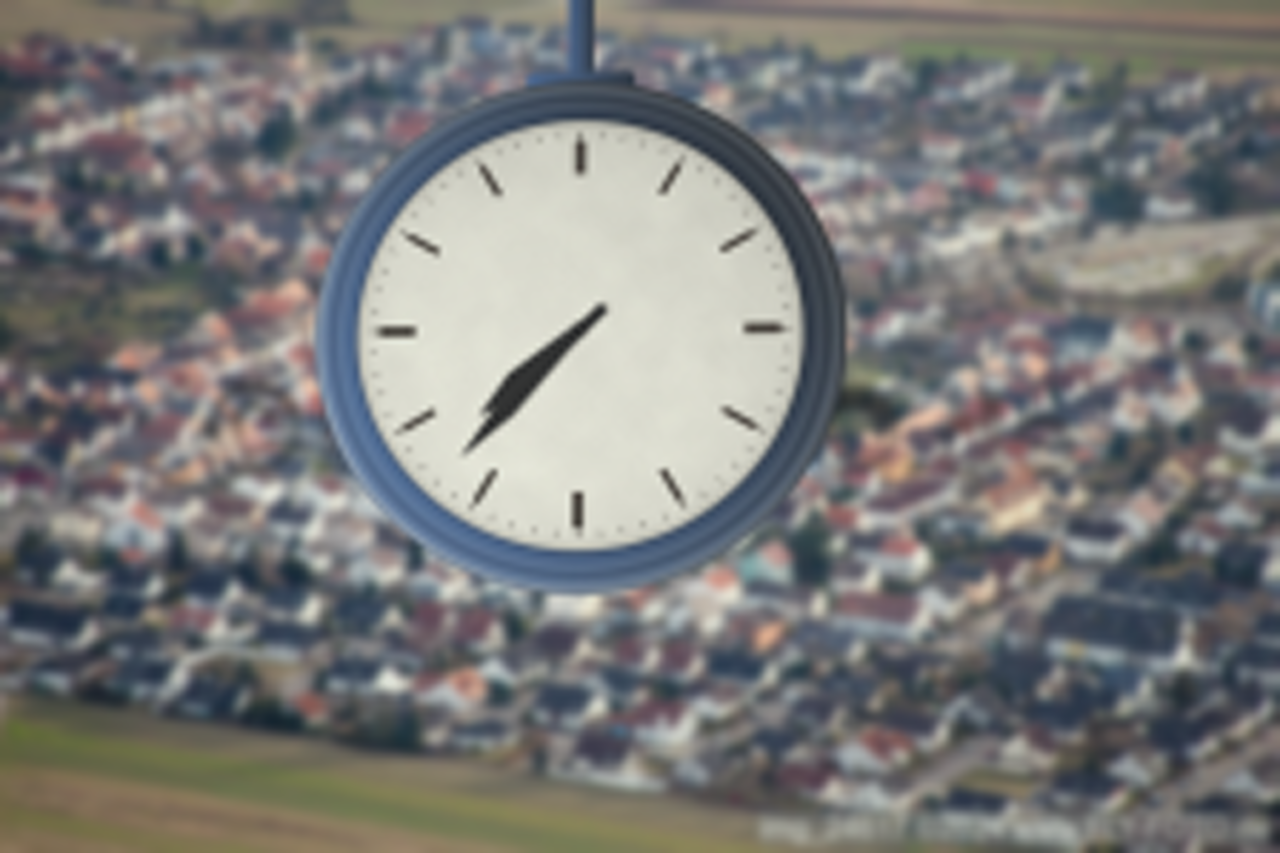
**7:37**
